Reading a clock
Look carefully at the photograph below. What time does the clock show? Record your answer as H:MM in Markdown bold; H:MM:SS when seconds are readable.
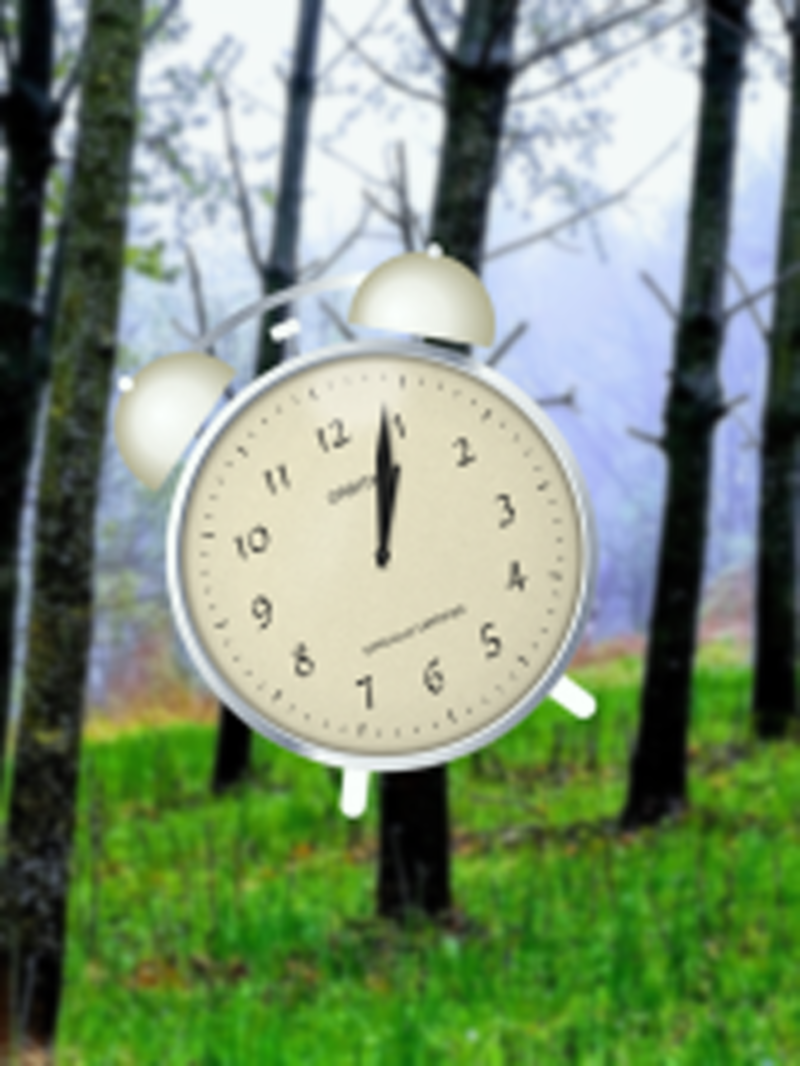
**1:04**
